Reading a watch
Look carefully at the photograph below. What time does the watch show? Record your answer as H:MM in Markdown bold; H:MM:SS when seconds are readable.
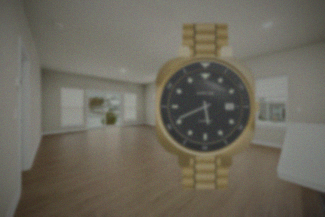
**5:41**
